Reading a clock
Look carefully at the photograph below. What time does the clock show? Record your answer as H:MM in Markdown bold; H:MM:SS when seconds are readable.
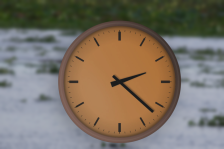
**2:22**
